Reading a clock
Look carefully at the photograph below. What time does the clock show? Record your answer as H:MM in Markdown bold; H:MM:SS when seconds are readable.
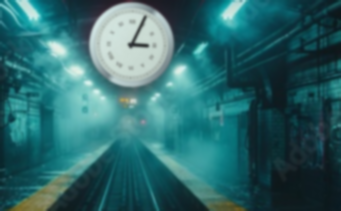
**3:04**
